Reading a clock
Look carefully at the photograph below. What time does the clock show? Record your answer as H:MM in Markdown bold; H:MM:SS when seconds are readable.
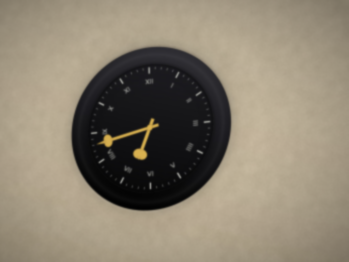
**6:43**
